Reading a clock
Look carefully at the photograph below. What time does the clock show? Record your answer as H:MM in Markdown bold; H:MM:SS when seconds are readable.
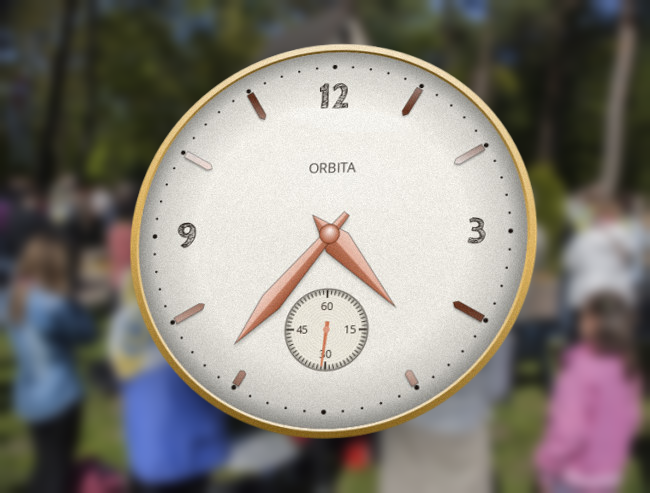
**4:36:31**
